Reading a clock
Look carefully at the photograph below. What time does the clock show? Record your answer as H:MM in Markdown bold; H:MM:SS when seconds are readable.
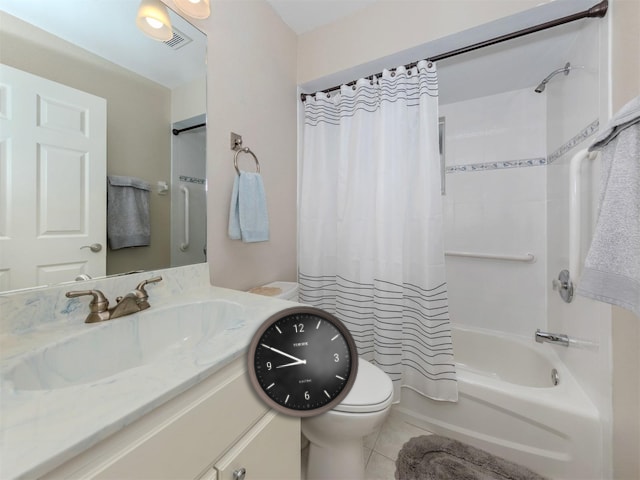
**8:50**
